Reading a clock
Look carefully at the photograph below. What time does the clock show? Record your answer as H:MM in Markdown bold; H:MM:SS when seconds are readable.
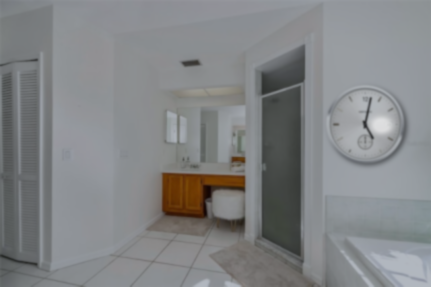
**5:02**
